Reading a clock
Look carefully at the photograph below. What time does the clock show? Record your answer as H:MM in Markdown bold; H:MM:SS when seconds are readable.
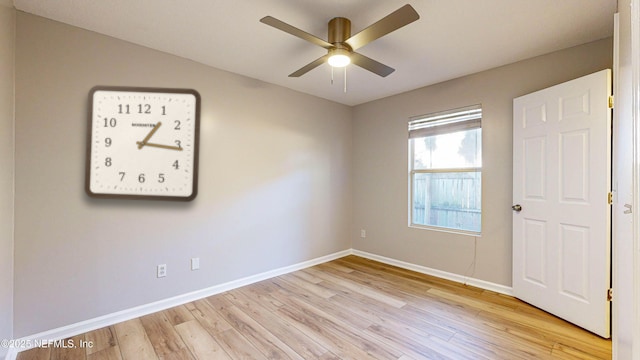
**1:16**
